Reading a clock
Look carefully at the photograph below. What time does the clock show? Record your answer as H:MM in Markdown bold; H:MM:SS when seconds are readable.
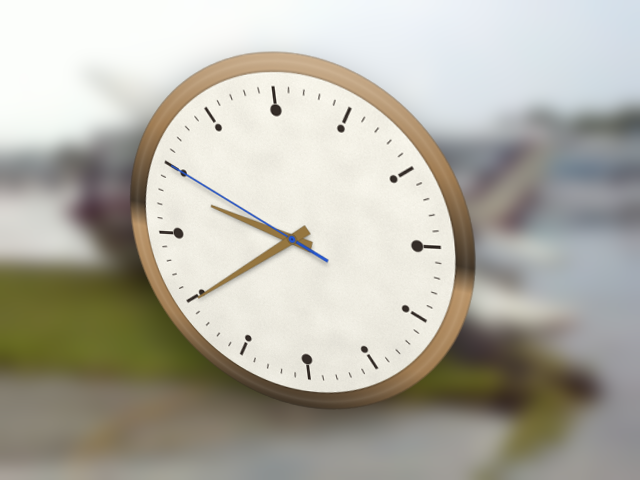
**9:39:50**
